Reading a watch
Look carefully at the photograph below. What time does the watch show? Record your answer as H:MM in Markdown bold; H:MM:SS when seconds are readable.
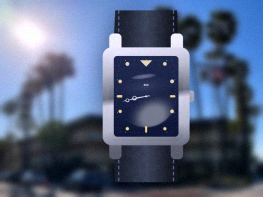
**8:43**
